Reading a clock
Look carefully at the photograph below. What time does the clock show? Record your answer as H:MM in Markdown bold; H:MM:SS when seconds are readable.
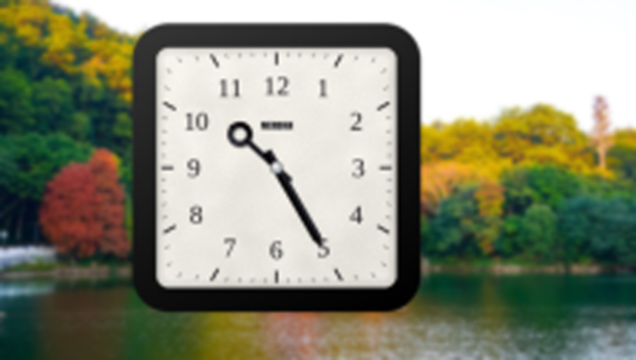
**10:25**
